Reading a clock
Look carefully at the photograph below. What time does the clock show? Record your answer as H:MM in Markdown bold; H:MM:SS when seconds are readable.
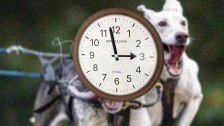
**2:58**
